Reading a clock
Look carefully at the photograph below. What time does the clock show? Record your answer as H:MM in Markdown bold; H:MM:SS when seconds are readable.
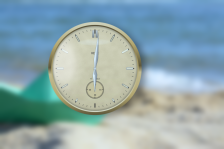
**6:01**
